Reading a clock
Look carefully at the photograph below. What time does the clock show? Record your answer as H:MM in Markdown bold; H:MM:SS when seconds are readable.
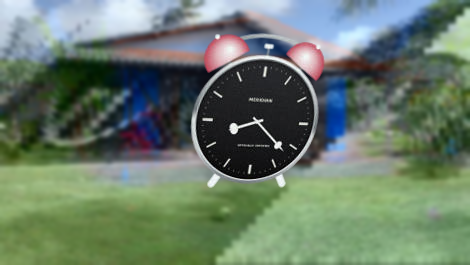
**8:22**
